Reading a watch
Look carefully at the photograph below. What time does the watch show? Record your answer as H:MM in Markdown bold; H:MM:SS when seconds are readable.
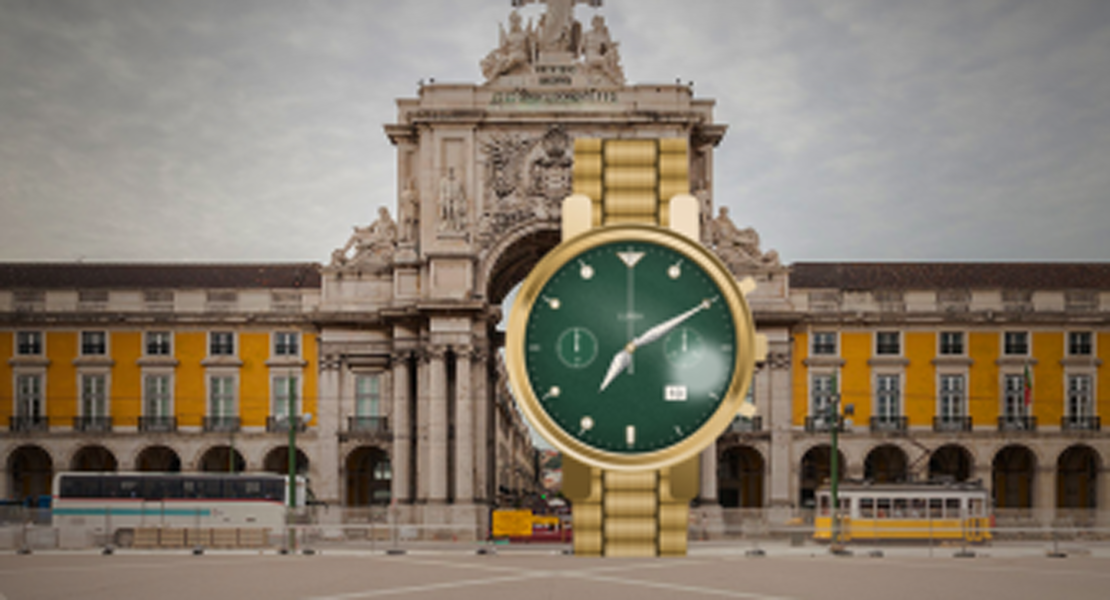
**7:10**
